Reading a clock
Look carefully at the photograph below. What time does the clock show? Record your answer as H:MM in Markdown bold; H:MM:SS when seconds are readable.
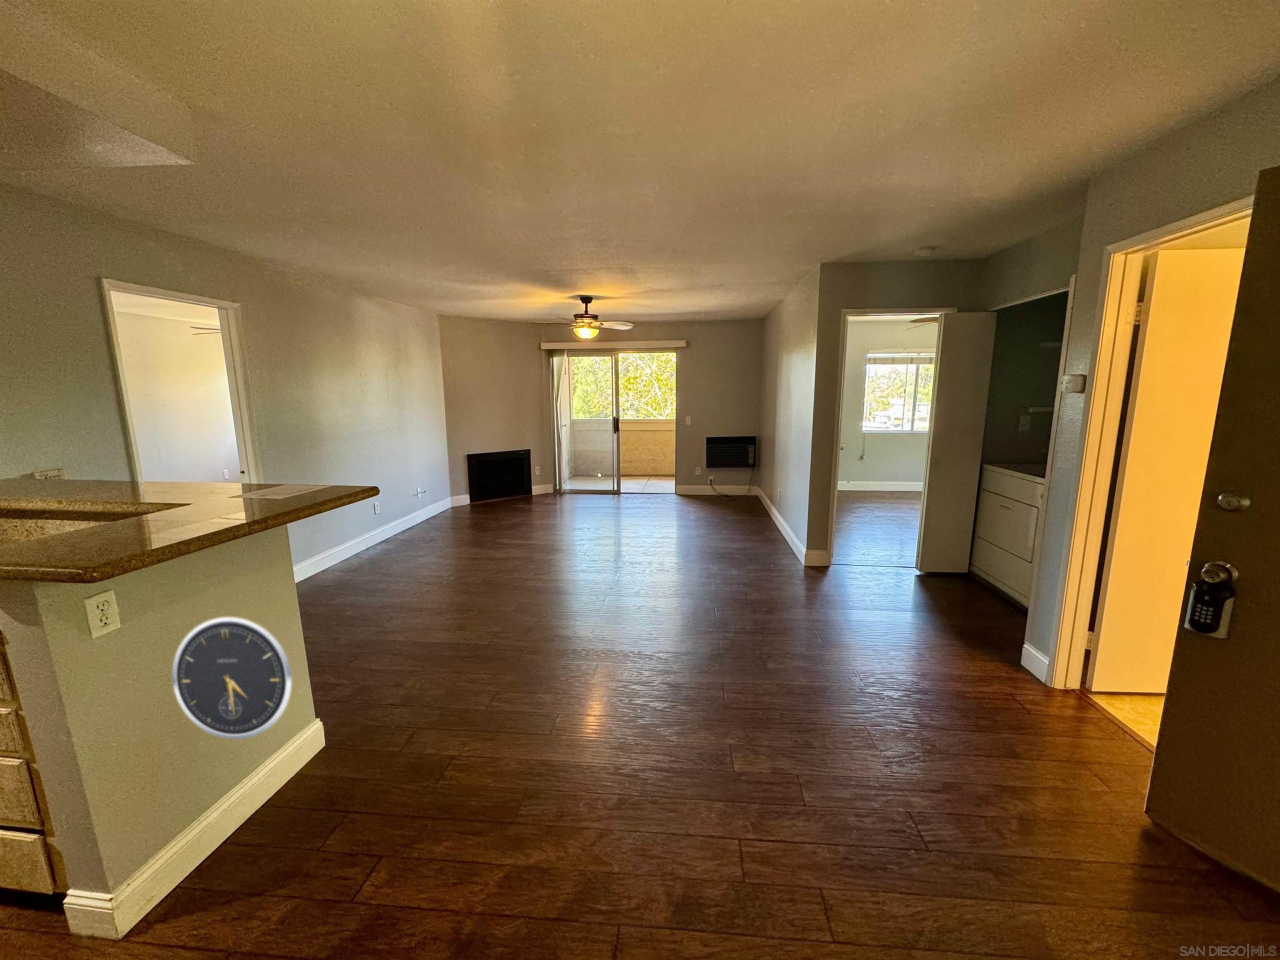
**4:29**
